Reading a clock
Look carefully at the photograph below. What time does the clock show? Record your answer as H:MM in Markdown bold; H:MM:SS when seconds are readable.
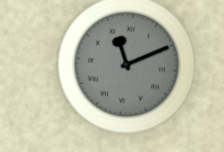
**11:10**
